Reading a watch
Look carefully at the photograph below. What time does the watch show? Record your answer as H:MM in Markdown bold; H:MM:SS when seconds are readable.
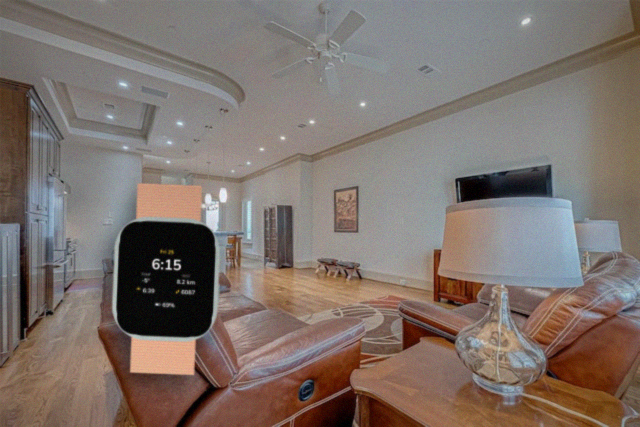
**6:15**
